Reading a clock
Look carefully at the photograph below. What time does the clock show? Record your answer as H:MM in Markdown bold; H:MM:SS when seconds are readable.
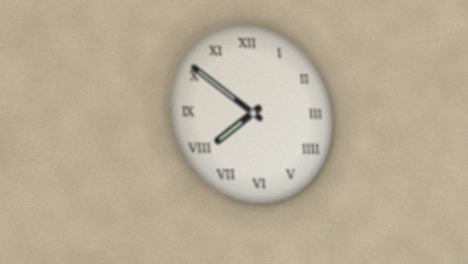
**7:51**
